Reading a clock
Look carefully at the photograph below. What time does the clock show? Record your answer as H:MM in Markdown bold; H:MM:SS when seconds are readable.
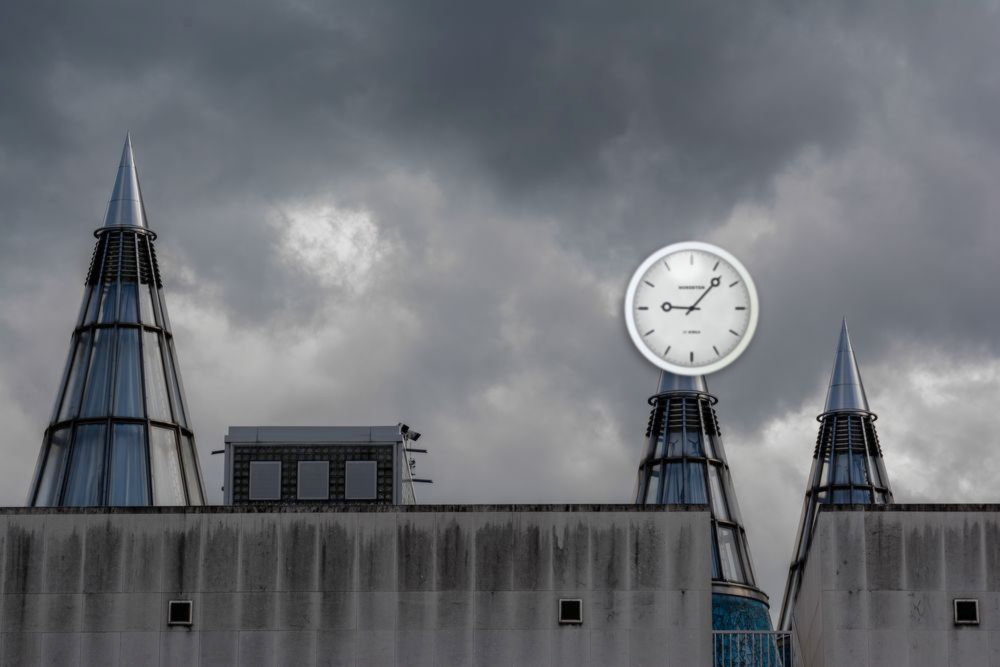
**9:07**
